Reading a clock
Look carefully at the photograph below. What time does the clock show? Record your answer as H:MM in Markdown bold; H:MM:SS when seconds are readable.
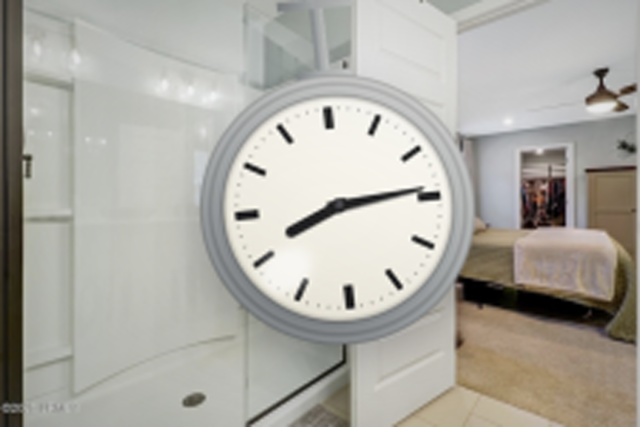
**8:14**
